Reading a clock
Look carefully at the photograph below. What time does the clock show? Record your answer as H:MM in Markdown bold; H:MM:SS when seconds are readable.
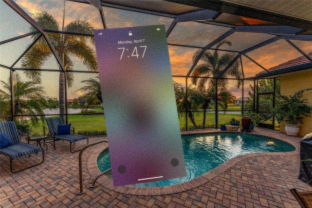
**7:47**
